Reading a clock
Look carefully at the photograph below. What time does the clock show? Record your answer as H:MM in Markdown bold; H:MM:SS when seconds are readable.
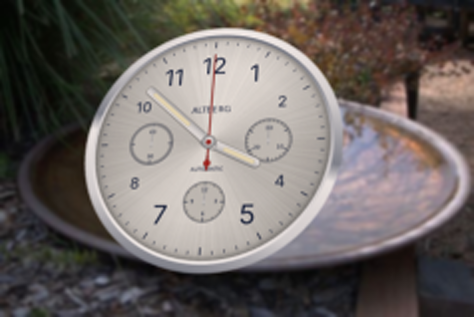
**3:52**
